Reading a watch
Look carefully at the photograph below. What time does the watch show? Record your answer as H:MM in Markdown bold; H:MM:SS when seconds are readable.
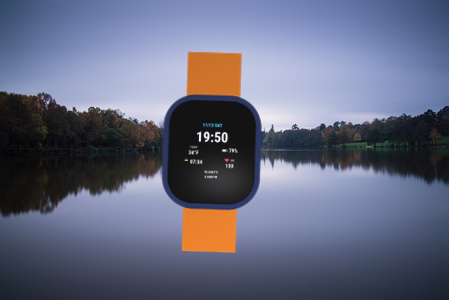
**19:50**
